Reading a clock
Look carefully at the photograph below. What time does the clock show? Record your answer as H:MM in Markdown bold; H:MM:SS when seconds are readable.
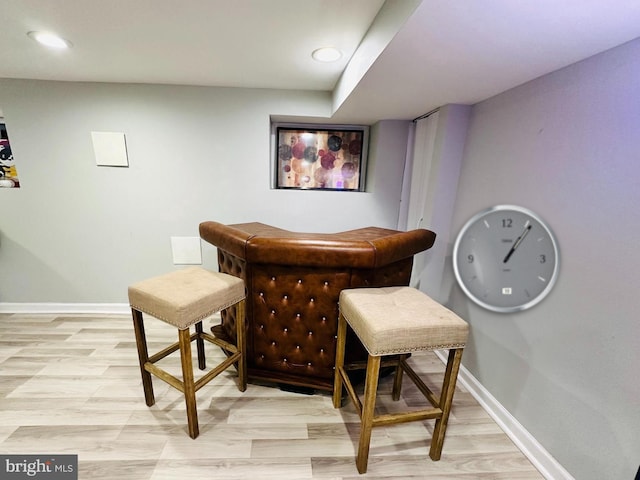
**1:06**
